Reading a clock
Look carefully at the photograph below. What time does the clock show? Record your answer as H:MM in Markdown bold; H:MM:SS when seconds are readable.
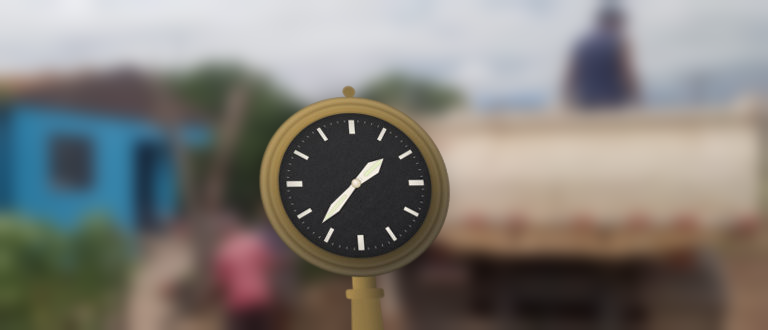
**1:37**
